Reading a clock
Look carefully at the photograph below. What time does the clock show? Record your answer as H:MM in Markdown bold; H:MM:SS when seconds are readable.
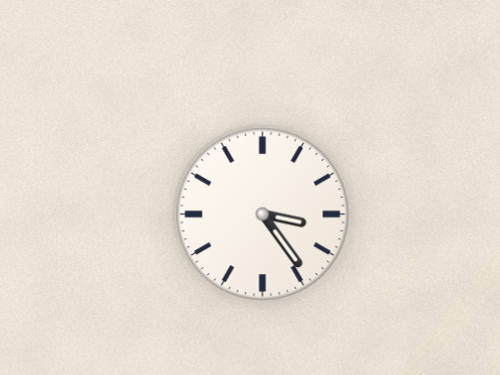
**3:24**
